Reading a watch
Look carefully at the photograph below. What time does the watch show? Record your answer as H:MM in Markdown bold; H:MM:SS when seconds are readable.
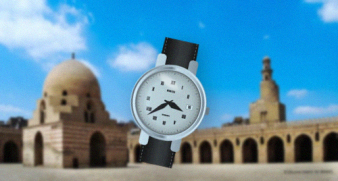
**3:38**
